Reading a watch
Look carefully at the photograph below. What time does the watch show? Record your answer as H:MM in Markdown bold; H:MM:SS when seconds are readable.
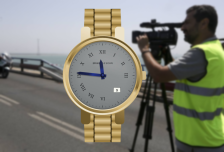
**11:46**
